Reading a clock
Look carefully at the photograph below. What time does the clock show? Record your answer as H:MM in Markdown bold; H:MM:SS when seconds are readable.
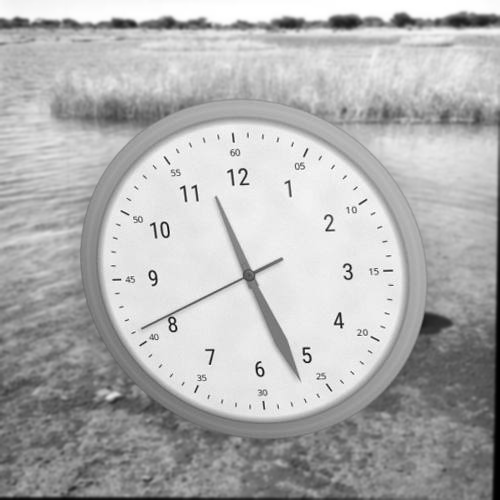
**11:26:41**
